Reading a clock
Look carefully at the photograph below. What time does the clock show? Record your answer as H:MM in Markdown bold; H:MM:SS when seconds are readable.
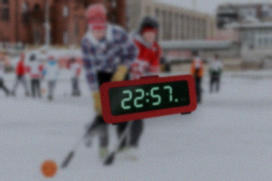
**22:57**
